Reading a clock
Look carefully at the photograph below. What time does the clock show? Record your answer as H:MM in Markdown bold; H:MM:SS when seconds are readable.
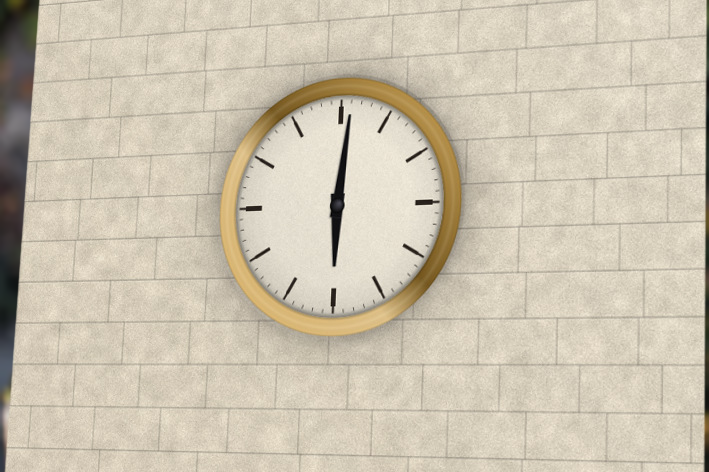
**6:01**
